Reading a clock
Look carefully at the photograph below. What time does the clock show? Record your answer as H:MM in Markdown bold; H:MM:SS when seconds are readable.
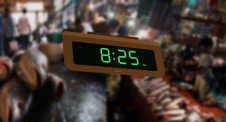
**8:25**
